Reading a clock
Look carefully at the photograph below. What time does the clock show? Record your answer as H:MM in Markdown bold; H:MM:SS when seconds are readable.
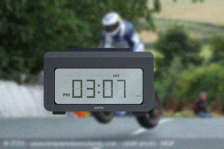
**3:07**
